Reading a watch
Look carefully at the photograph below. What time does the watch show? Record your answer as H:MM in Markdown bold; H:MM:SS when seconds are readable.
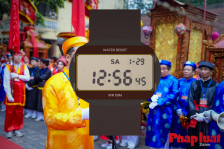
**12:56:45**
